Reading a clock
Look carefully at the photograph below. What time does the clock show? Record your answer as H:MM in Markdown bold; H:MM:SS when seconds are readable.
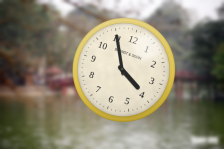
**3:55**
